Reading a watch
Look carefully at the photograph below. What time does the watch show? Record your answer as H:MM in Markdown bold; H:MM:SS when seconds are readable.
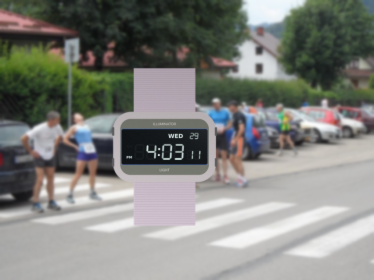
**4:03:11**
